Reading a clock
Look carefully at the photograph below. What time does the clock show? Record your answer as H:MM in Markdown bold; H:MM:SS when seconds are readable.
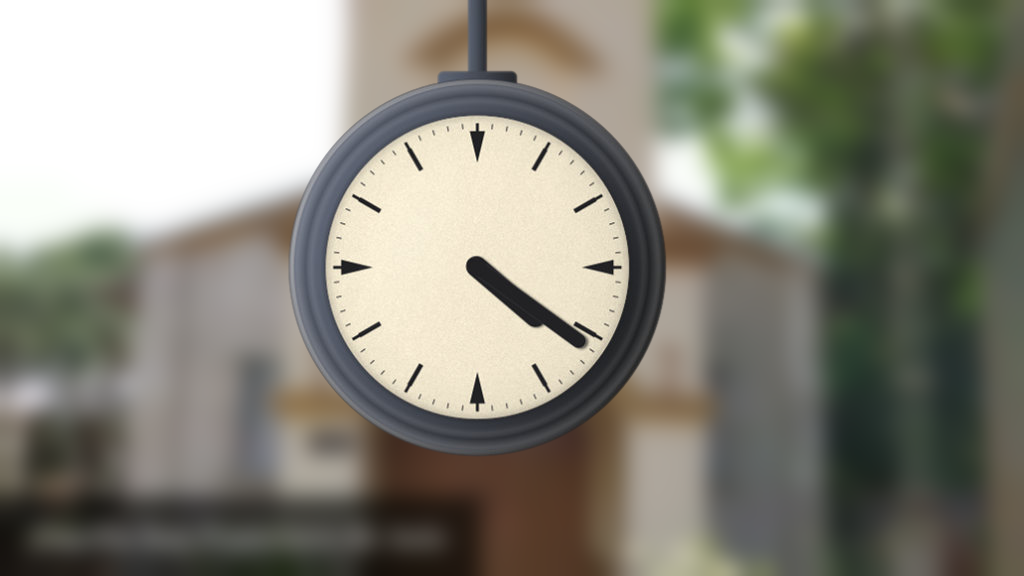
**4:21**
